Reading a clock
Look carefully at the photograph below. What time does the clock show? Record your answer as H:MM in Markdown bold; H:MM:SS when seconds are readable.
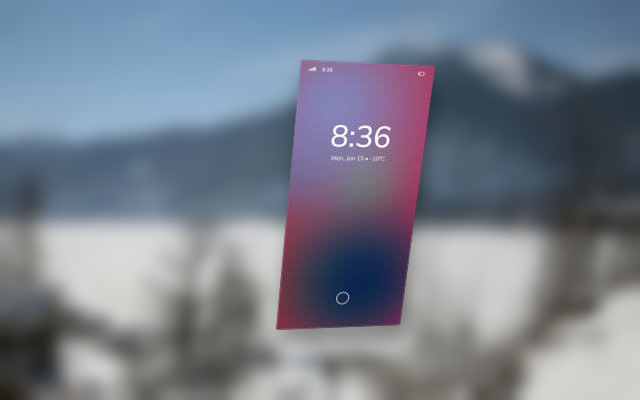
**8:36**
